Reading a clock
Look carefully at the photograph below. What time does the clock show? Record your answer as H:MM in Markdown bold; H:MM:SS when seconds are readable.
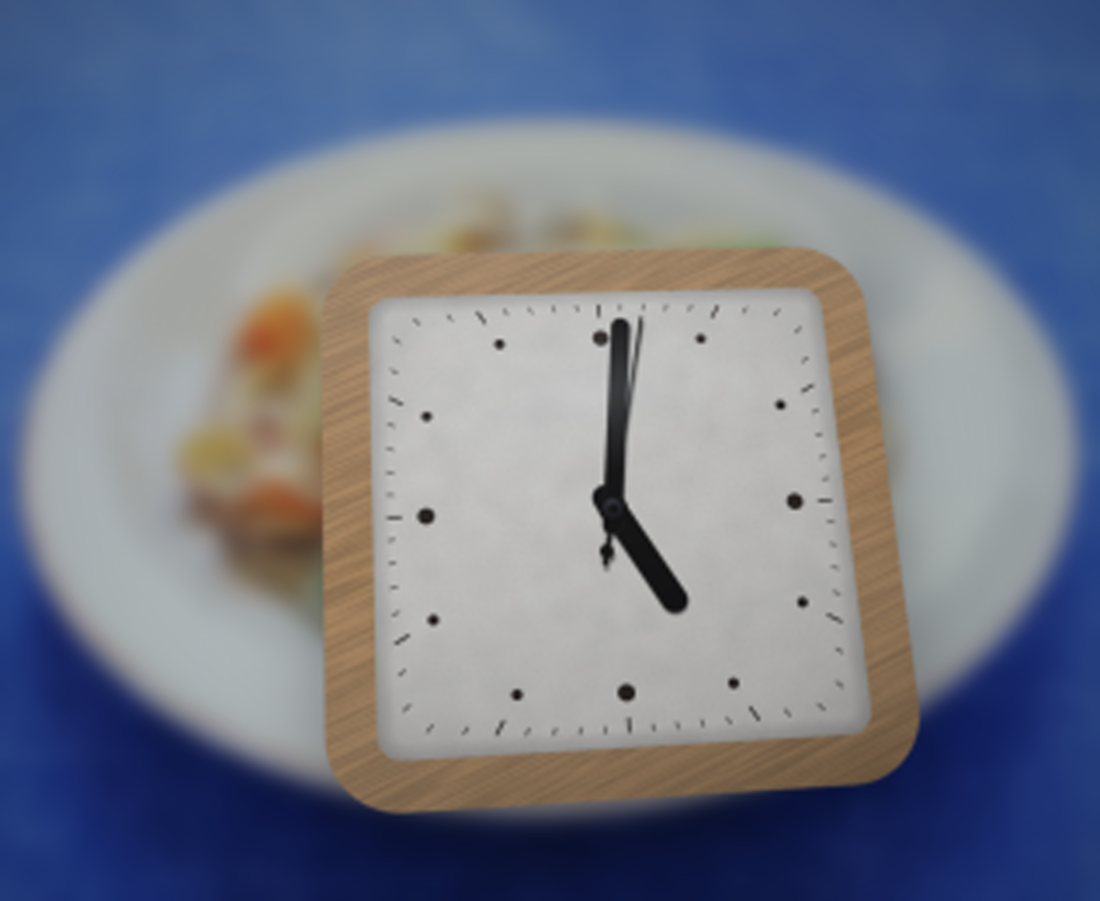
**5:01:02**
